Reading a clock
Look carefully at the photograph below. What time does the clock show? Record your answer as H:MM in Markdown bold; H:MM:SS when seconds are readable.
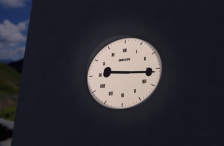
**9:16**
